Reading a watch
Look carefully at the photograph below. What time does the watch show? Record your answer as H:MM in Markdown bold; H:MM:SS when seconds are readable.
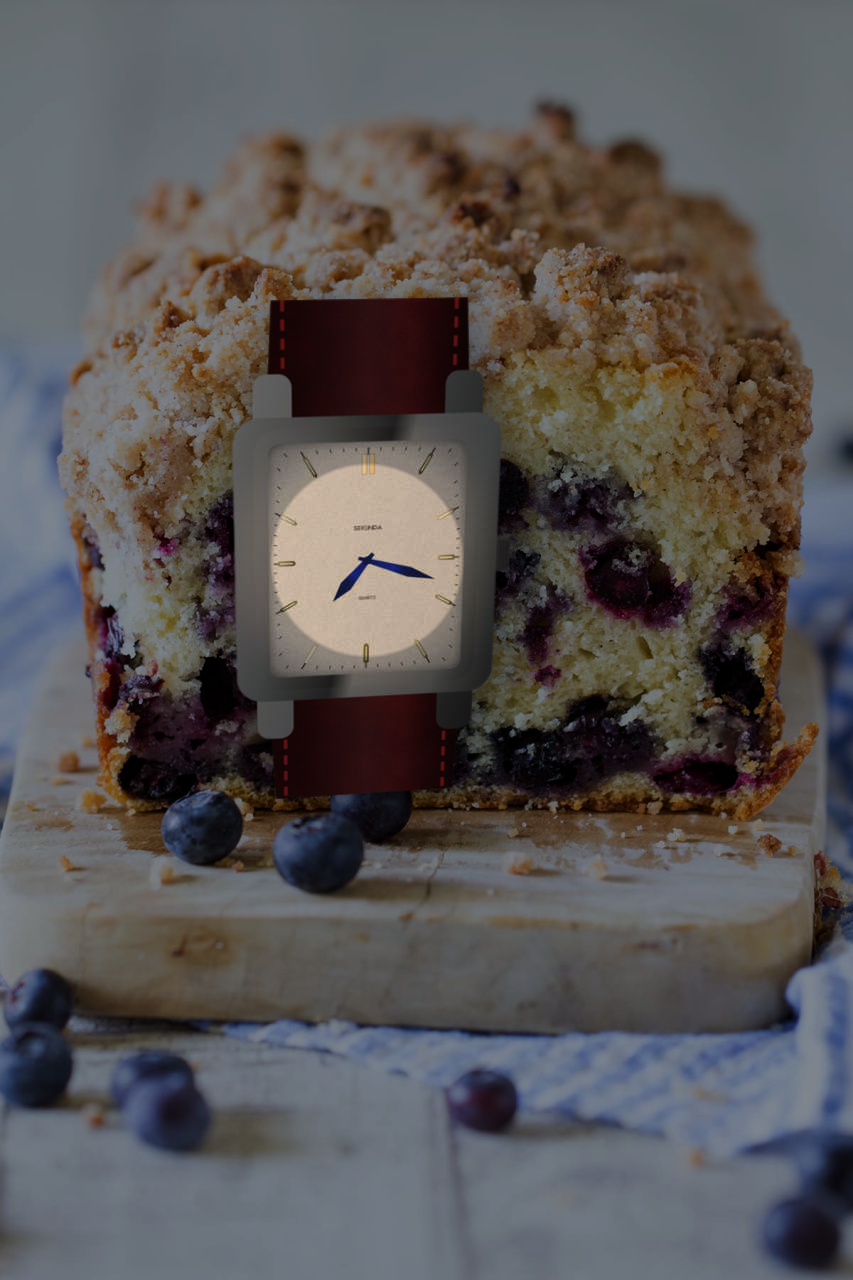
**7:18**
